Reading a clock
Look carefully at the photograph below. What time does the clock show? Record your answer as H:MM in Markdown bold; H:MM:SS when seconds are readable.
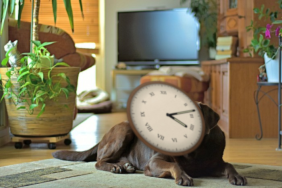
**4:13**
